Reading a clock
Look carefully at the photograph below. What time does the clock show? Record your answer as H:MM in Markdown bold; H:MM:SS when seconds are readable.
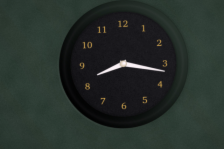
**8:17**
